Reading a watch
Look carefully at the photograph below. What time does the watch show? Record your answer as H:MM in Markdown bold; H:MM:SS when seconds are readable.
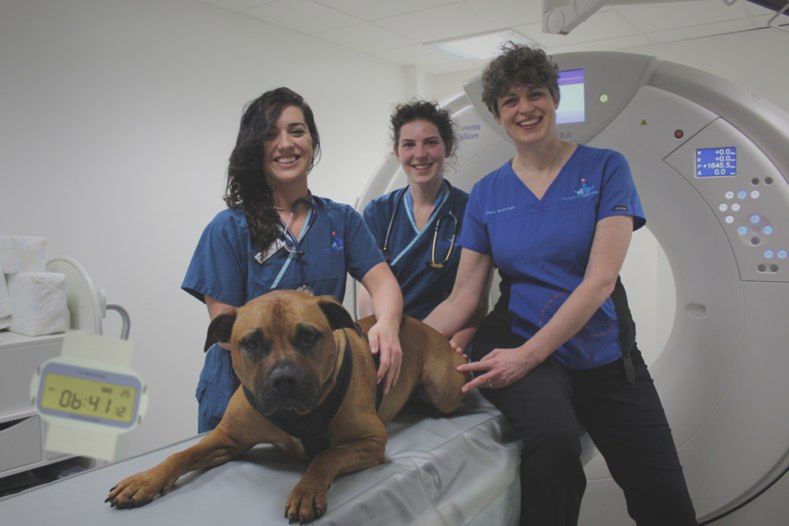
**6:41**
